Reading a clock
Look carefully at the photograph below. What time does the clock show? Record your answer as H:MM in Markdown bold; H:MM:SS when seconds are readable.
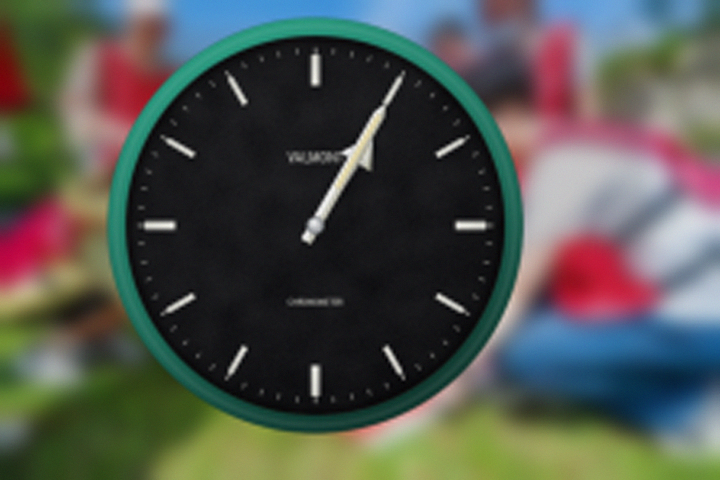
**1:05**
